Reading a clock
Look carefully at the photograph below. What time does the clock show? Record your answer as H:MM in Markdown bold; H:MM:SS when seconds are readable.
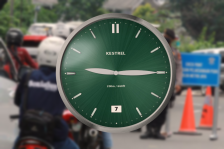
**9:15**
